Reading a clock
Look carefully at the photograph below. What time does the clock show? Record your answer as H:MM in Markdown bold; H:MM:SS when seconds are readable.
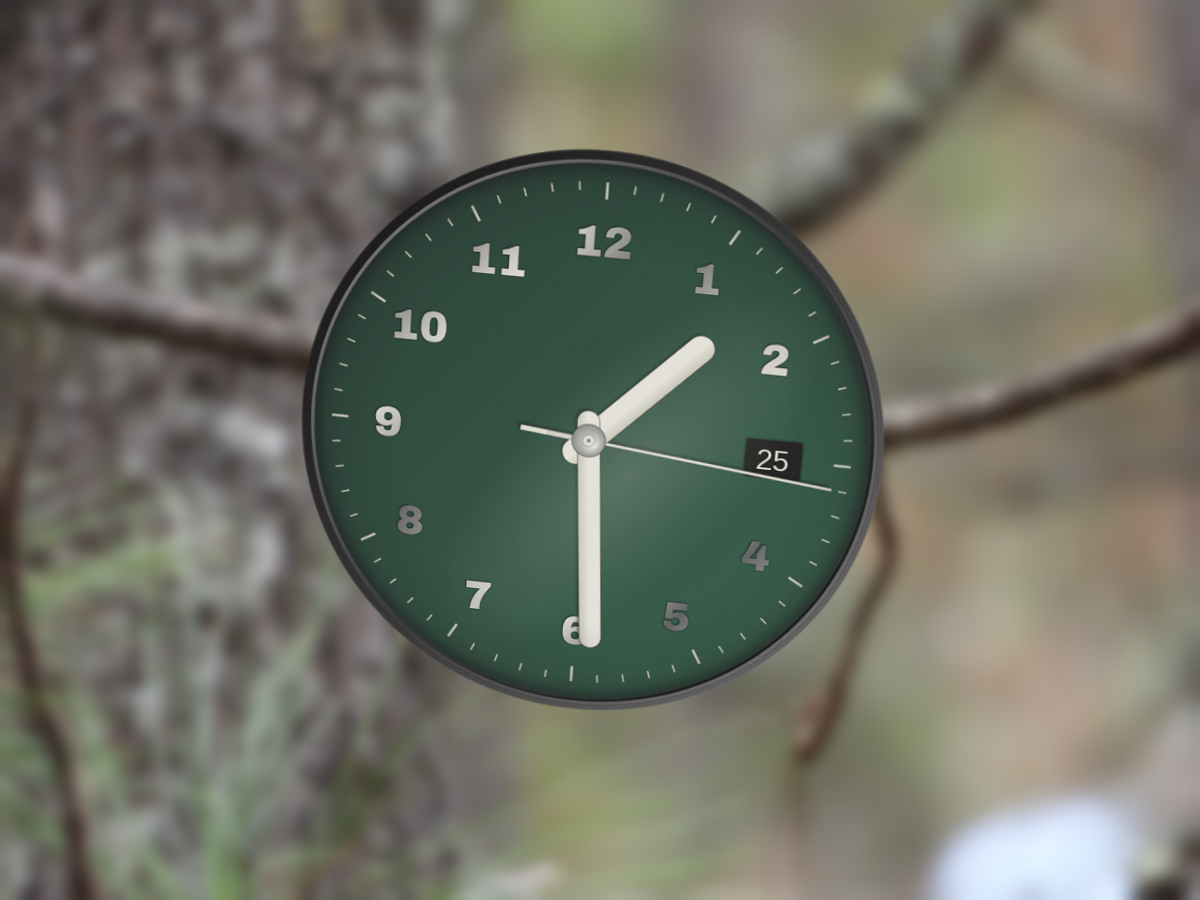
**1:29:16**
